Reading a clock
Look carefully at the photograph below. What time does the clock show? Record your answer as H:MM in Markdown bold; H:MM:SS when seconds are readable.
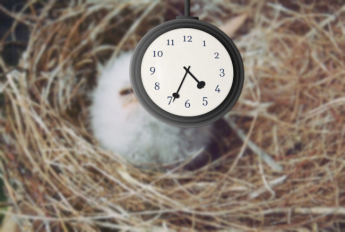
**4:34**
